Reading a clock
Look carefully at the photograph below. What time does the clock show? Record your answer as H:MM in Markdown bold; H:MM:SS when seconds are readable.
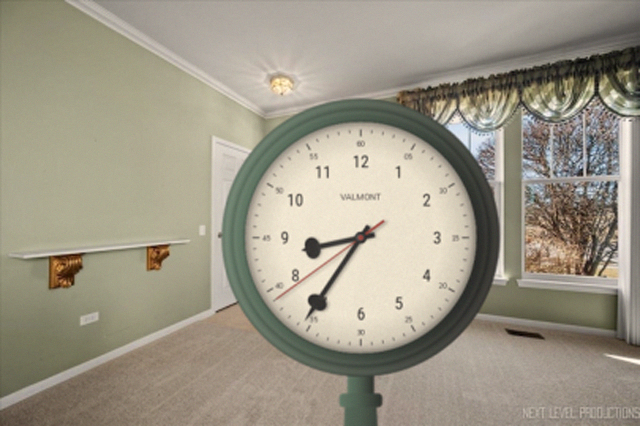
**8:35:39**
